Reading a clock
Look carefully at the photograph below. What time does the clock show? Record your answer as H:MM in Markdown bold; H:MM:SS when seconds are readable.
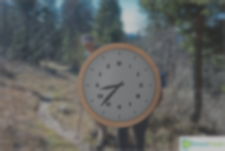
**8:37**
